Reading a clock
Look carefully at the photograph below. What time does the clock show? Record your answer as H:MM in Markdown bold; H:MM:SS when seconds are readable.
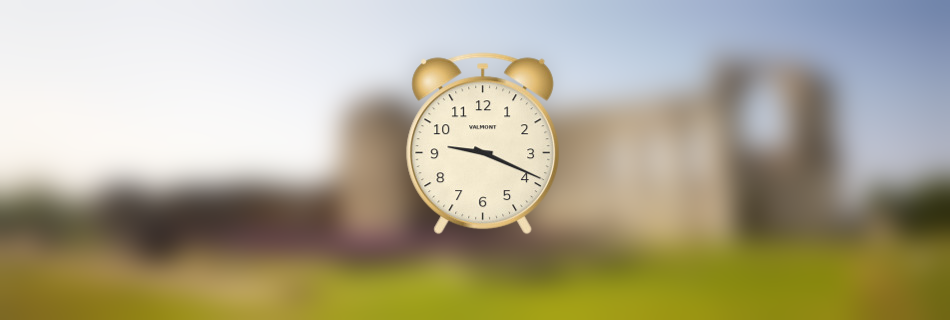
**9:19**
